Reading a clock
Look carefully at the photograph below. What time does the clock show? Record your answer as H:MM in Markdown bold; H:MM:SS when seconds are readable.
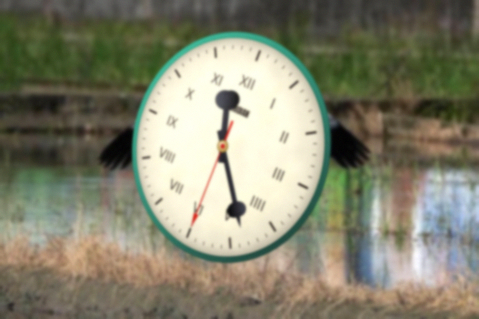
**11:23:30**
